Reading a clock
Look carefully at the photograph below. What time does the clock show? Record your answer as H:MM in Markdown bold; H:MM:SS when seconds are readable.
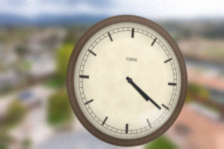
**4:21**
